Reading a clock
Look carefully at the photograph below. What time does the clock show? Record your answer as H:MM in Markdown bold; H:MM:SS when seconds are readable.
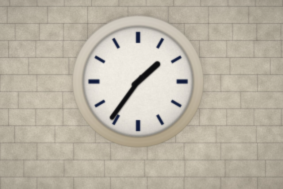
**1:36**
